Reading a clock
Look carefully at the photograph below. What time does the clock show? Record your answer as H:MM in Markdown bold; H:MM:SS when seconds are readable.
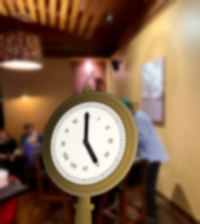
**5:00**
